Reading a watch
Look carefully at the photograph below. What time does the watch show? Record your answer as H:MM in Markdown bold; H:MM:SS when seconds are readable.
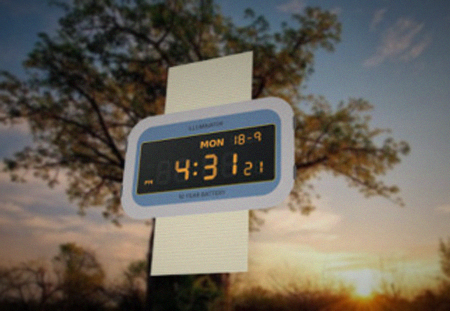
**4:31:21**
